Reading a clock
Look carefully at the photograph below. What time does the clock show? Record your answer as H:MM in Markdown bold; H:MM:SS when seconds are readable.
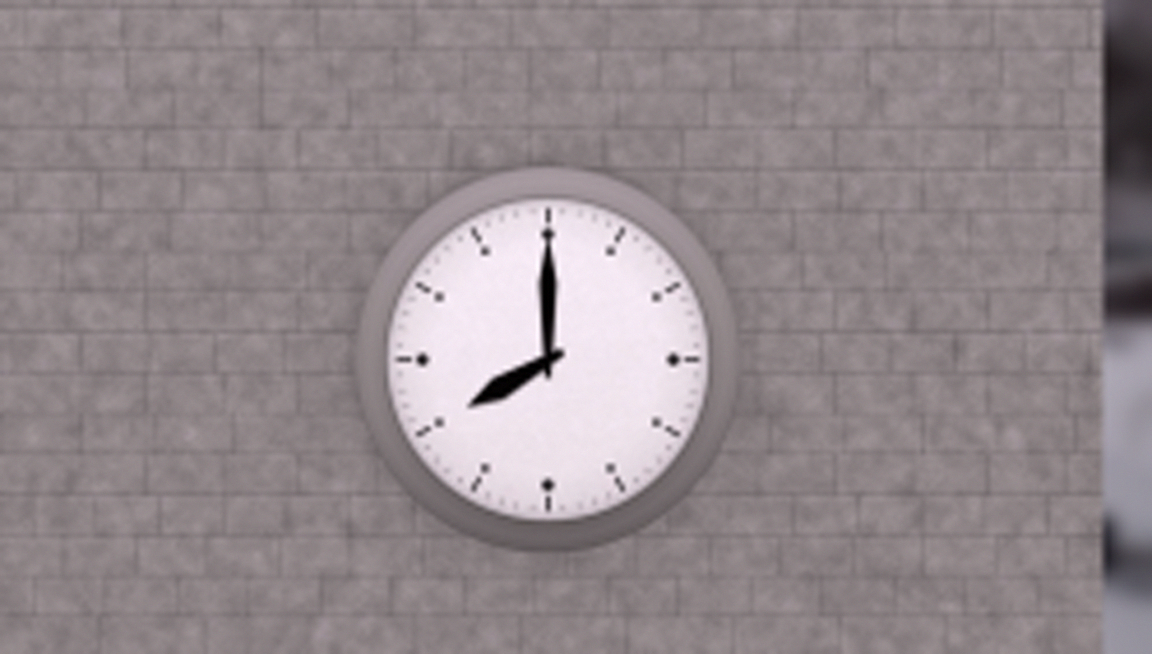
**8:00**
